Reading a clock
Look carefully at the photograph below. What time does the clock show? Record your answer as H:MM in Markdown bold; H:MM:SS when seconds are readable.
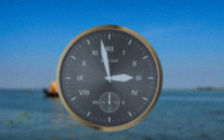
**2:58**
